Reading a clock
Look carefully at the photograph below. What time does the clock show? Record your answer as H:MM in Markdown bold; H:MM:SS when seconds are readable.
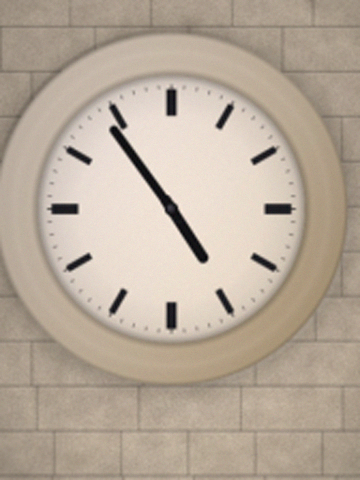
**4:54**
